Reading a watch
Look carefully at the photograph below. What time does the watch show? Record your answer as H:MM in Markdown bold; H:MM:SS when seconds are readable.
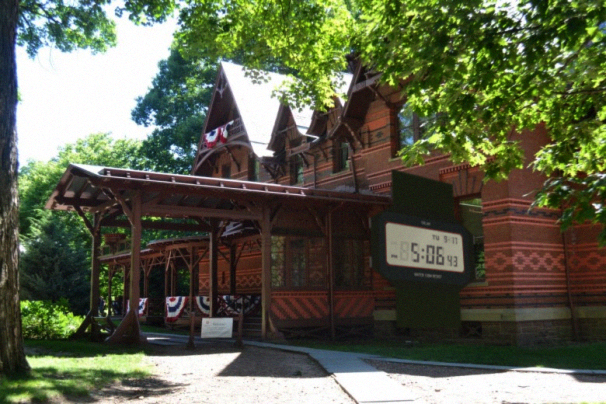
**5:06:43**
